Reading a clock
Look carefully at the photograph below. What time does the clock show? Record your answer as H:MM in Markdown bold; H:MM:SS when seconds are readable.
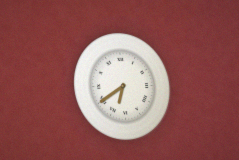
**6:40**
